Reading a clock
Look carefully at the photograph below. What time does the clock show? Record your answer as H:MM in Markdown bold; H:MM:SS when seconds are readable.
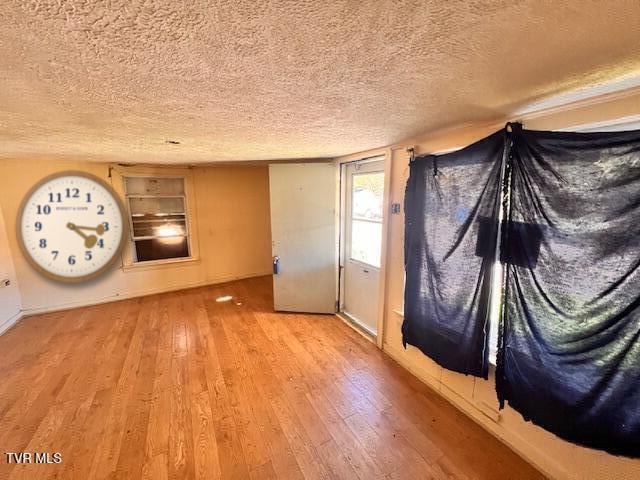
**4:16**
